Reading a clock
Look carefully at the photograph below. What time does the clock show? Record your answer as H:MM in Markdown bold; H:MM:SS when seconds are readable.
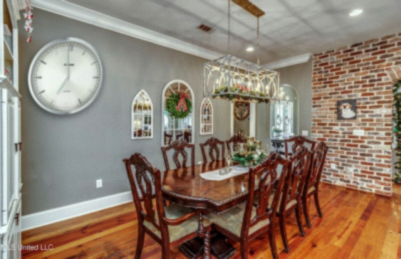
**6:59**
